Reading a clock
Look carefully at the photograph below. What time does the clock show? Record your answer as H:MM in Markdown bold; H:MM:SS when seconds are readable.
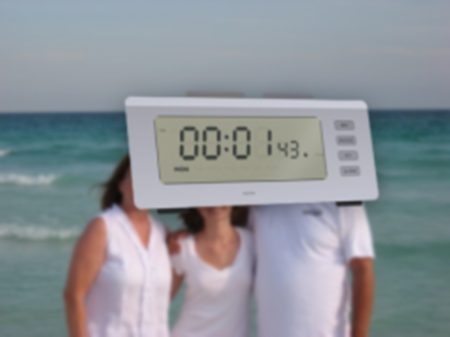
**0:01:43**
